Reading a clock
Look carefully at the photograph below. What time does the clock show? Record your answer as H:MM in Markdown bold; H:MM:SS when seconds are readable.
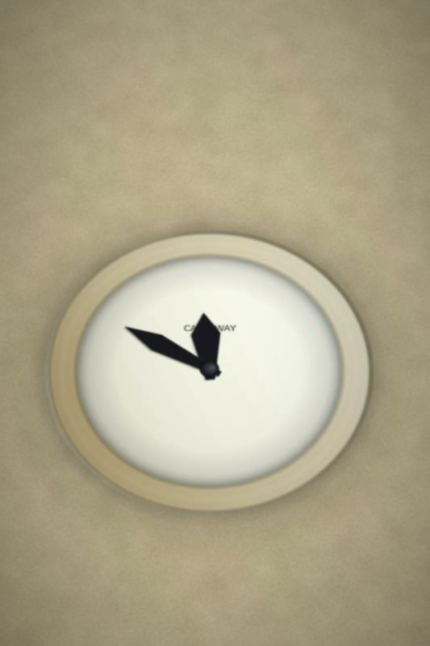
**11:50**
